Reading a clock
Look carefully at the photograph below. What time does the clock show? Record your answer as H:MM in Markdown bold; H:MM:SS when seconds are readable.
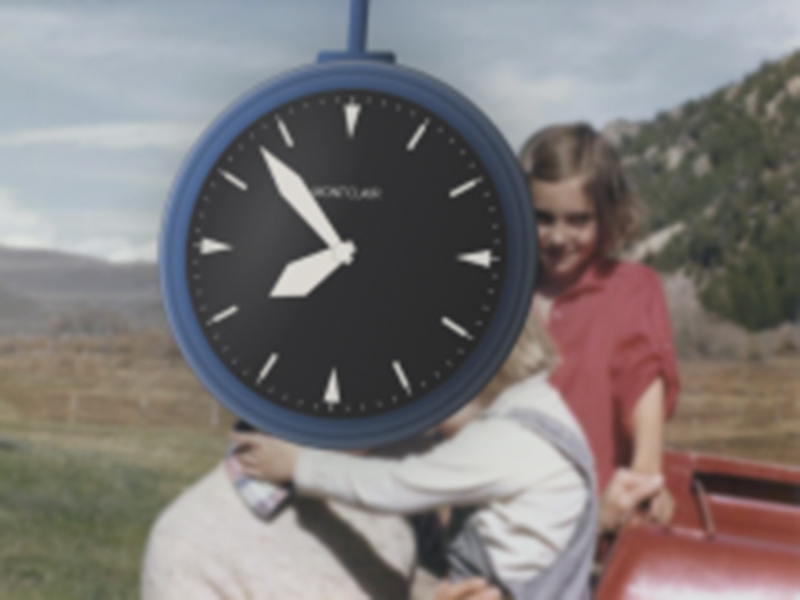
**7:53**
